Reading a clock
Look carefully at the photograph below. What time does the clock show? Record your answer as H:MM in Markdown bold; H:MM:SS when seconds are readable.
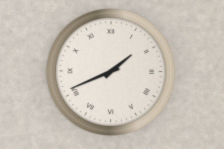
**1:41**
